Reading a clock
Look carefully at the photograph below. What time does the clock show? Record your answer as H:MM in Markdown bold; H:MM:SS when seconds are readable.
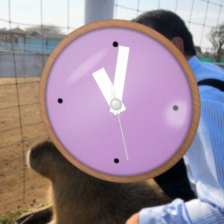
**11:01:28**
